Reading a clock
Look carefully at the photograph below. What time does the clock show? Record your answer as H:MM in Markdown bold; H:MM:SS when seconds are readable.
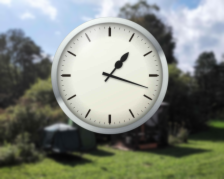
**1:18**
